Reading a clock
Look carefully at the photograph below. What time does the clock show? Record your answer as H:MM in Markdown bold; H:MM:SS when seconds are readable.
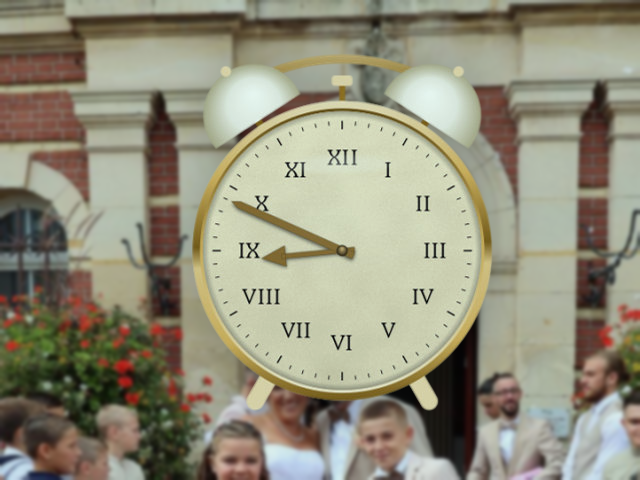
**8:49**
